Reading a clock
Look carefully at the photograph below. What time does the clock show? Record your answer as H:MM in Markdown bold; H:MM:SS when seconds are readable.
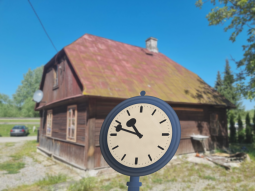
**10:48**
